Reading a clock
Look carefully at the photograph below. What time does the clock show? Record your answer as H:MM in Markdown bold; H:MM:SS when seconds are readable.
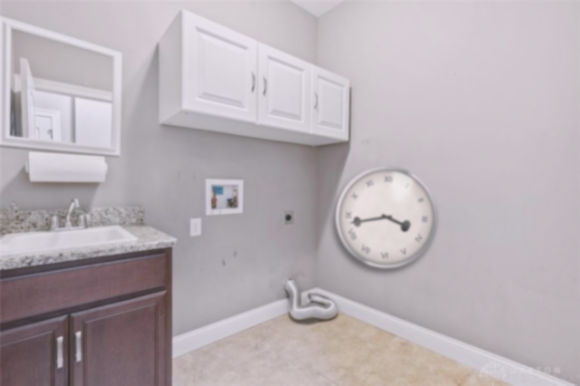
**3:43**
